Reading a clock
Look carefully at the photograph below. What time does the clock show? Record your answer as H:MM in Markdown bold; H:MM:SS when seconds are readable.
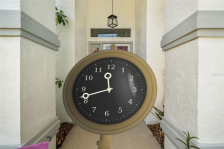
**11:42**
